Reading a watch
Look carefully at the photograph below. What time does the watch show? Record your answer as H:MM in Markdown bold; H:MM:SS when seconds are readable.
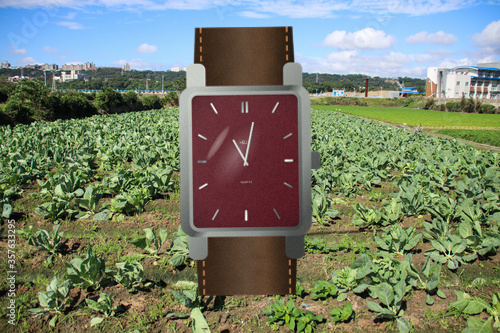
**11:02**
